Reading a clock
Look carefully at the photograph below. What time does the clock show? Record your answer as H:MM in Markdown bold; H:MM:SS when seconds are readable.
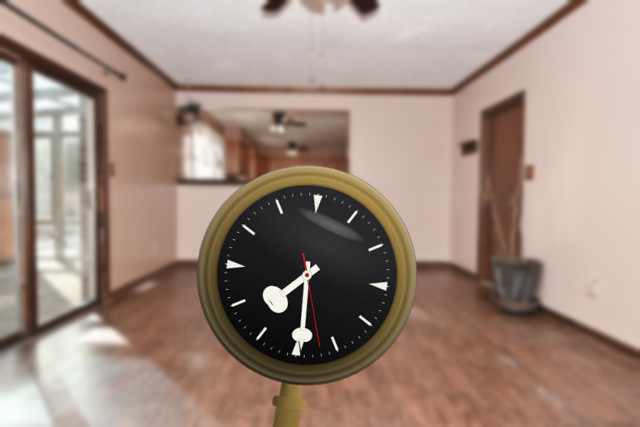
**7:29:27**
